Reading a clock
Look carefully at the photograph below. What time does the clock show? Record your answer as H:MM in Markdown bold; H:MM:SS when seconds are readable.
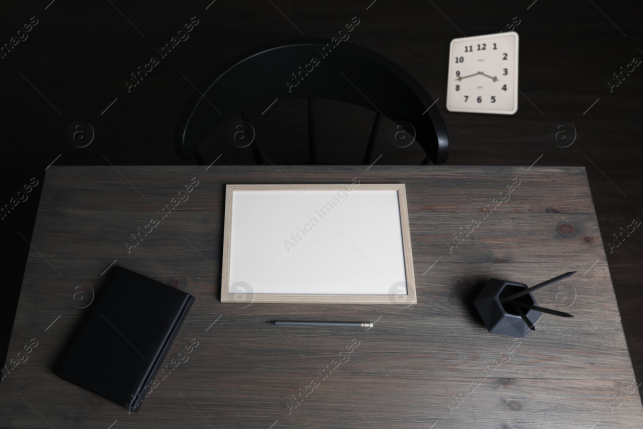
**3:43**
